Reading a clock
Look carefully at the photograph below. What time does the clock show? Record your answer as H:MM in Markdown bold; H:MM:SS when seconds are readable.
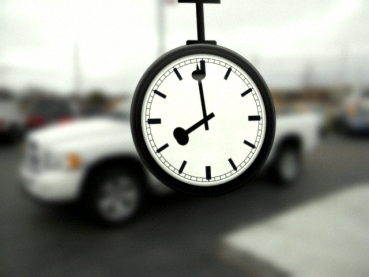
**7:59**
